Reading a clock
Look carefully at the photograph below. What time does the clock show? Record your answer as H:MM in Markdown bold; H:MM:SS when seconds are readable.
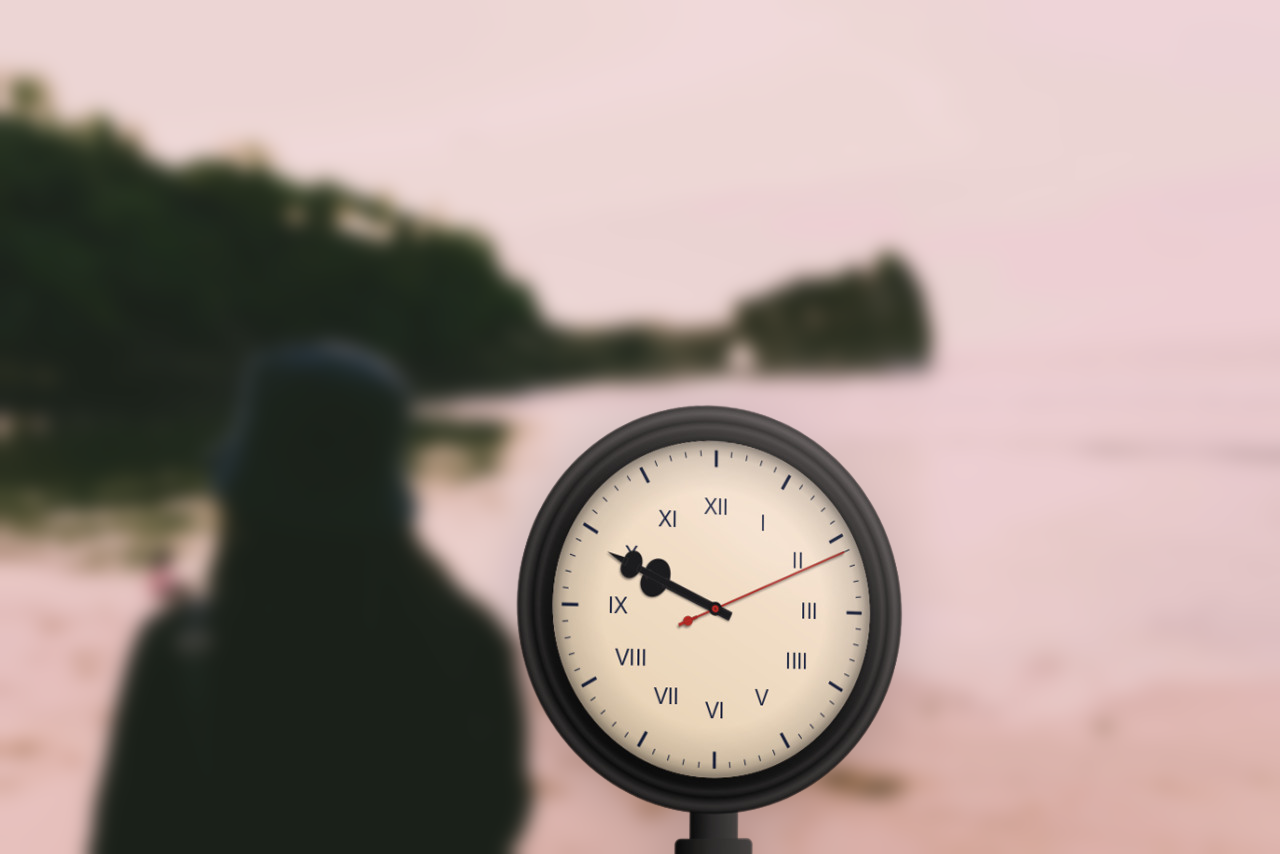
**9:49:11**
